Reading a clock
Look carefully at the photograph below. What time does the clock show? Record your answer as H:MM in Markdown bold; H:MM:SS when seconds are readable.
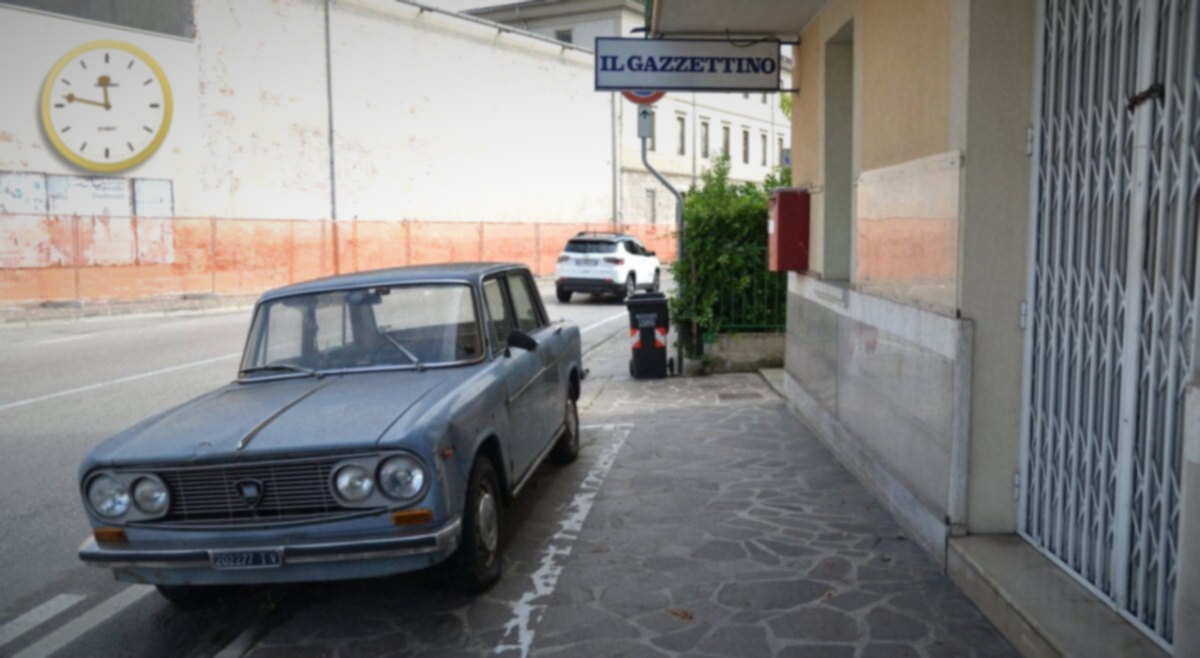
**11:47**
